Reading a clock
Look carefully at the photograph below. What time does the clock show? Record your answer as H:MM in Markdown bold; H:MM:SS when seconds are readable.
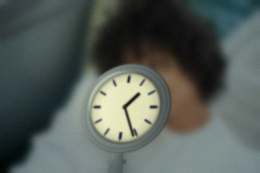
**1:26**
